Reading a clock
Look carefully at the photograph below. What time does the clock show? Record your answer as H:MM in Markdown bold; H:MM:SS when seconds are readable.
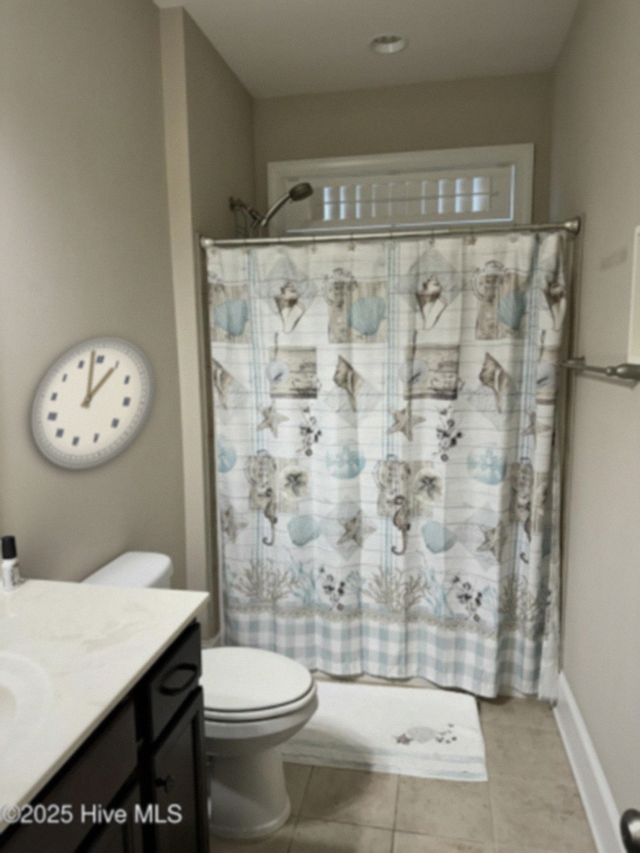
**12:58**
